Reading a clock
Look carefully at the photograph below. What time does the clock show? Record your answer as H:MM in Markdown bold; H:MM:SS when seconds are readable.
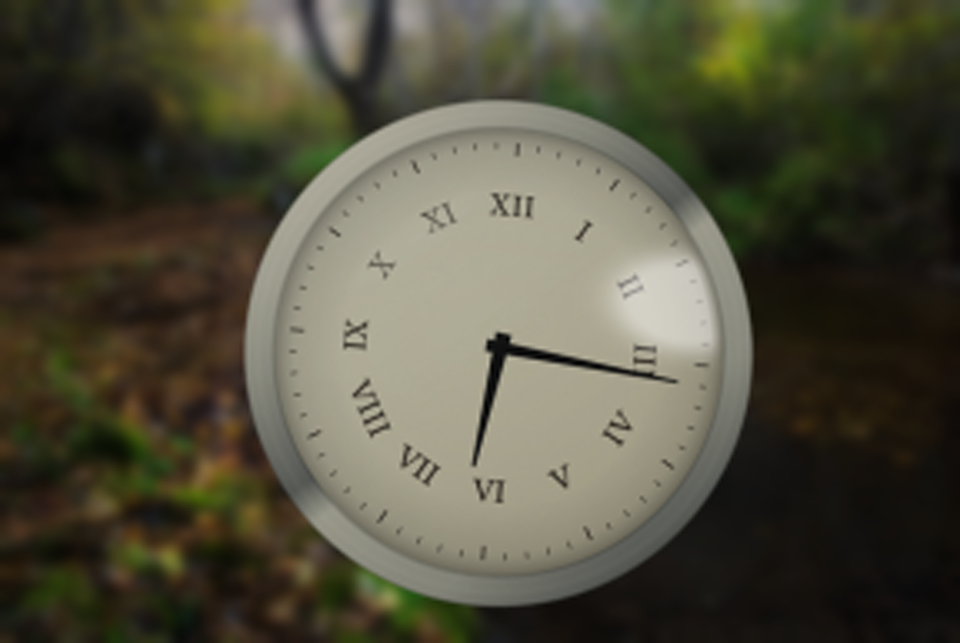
**6:16**
